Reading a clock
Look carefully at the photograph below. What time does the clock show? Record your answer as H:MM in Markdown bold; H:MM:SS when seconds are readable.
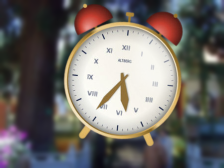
**5:36**
